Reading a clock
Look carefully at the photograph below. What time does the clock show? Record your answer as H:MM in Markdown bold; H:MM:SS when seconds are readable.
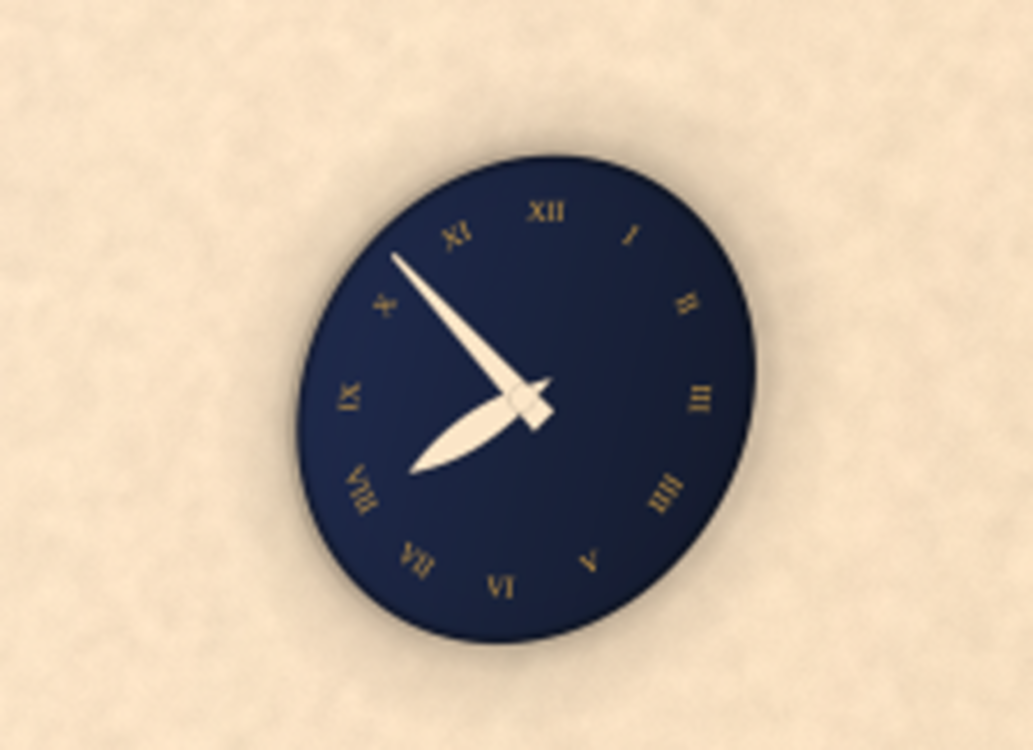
**7:52**
